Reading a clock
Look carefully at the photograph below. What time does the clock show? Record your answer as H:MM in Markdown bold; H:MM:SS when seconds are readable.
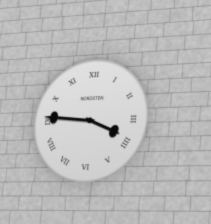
**3:46**
